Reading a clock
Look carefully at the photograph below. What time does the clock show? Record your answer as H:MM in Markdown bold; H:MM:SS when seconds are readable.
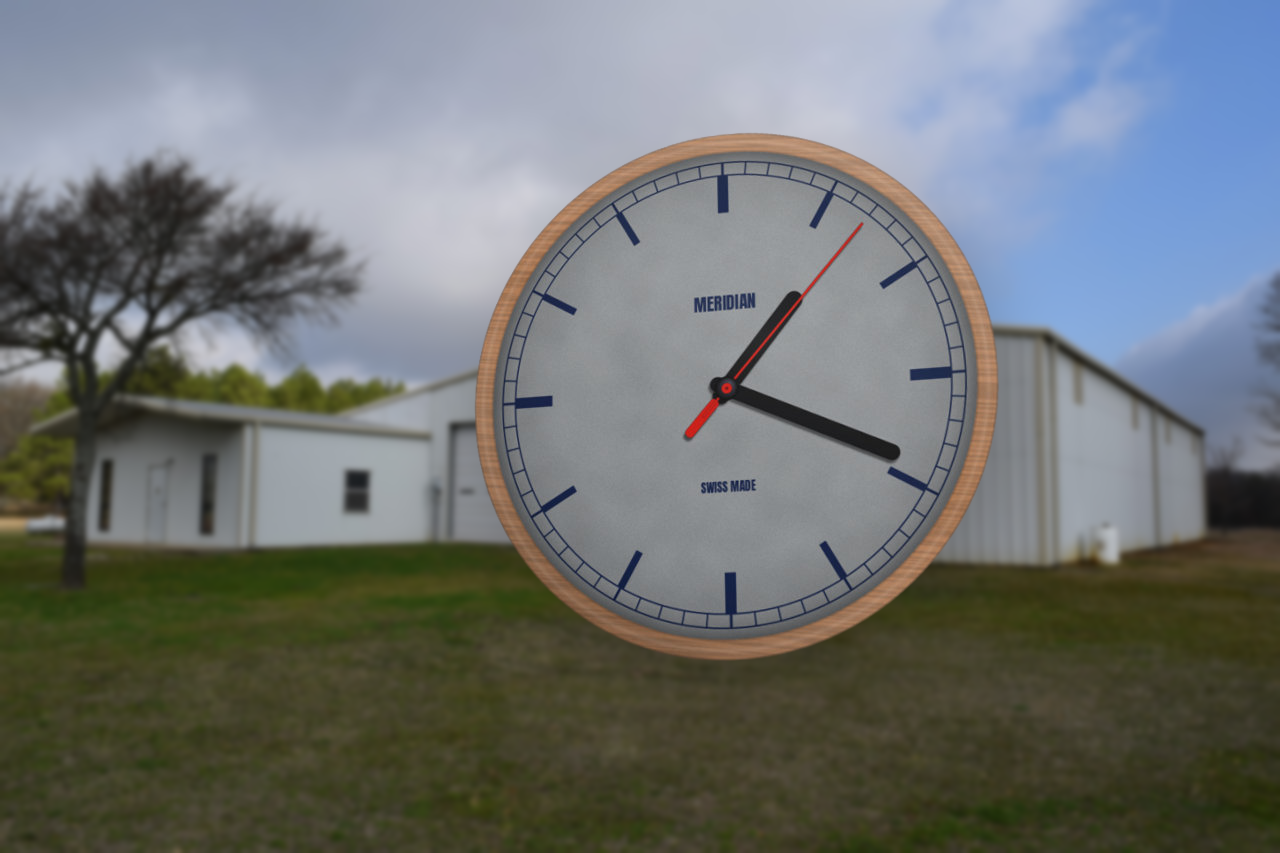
**1:19:07**
